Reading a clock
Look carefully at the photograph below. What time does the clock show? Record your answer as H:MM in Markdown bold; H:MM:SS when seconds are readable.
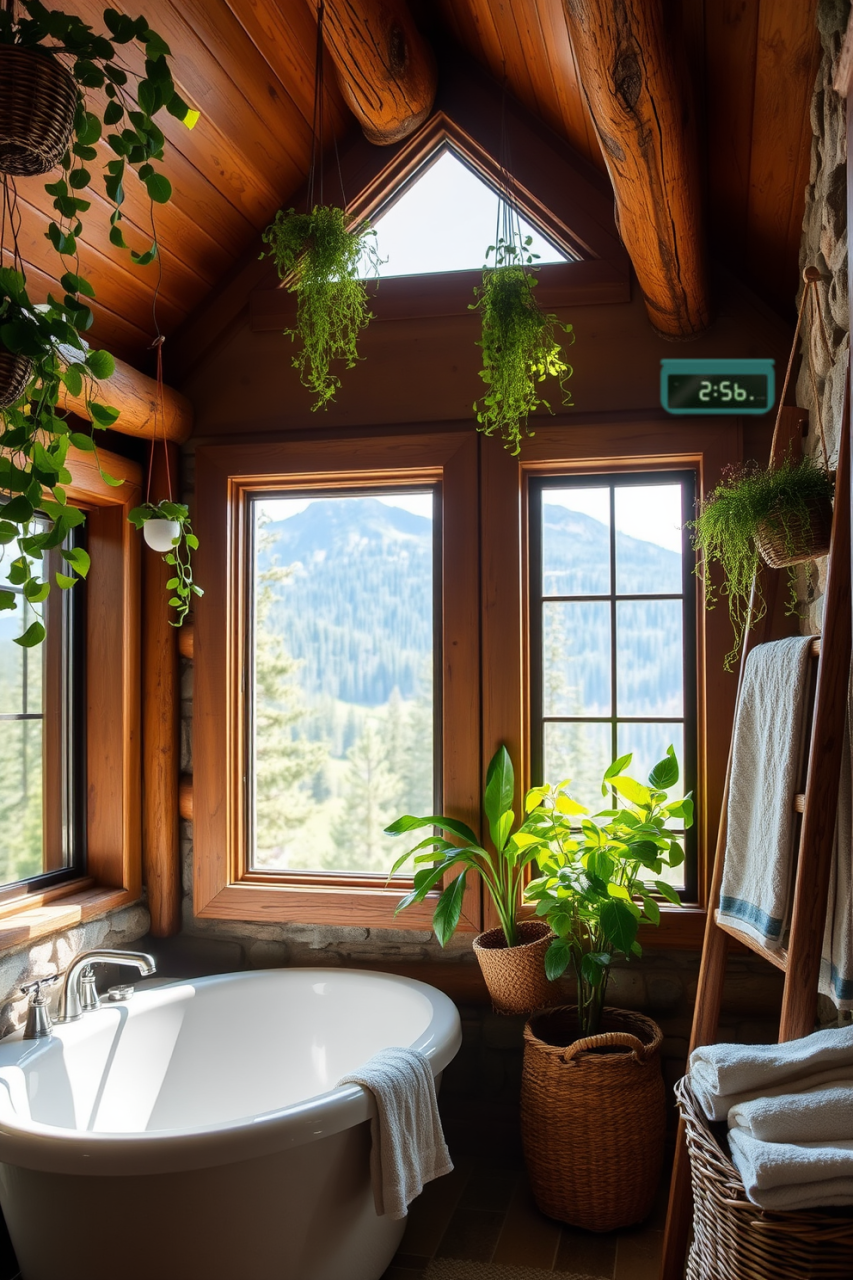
**2:56**
